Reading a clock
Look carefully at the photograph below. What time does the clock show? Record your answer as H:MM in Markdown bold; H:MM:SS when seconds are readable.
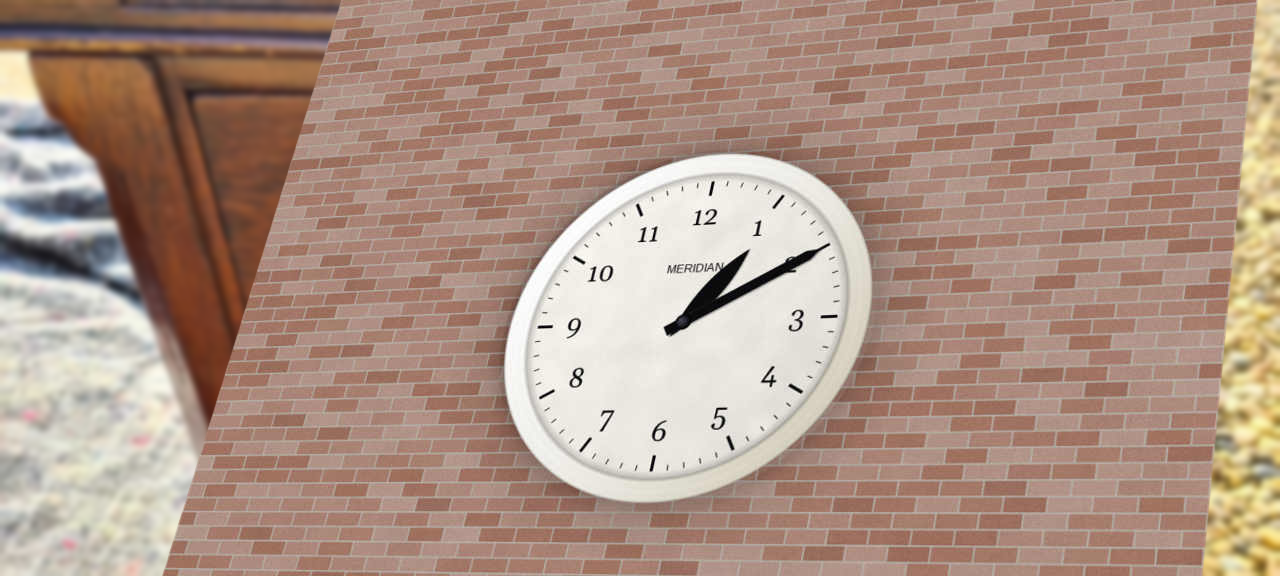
**1:10**
